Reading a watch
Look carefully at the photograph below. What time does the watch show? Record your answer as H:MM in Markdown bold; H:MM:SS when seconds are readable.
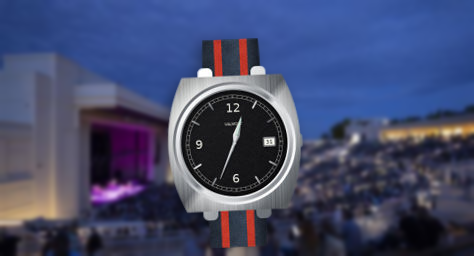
**12:34**
